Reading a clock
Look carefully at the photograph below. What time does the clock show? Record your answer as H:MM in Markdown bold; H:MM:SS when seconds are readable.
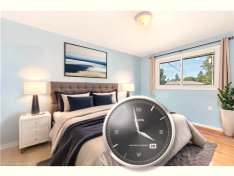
**3:58**
